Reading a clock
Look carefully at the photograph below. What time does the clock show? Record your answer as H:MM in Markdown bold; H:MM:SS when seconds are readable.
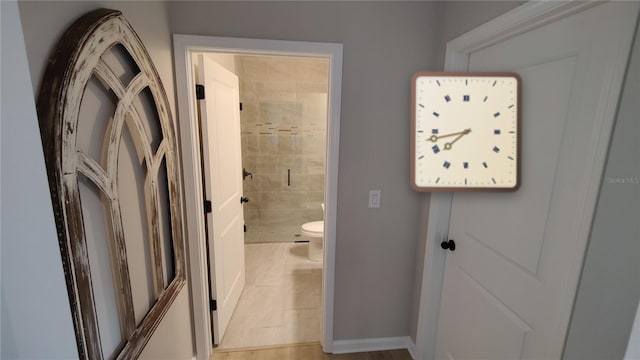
**7:43**
